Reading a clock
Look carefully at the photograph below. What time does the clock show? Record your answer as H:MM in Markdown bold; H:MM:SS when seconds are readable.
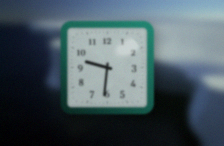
**9:31**
